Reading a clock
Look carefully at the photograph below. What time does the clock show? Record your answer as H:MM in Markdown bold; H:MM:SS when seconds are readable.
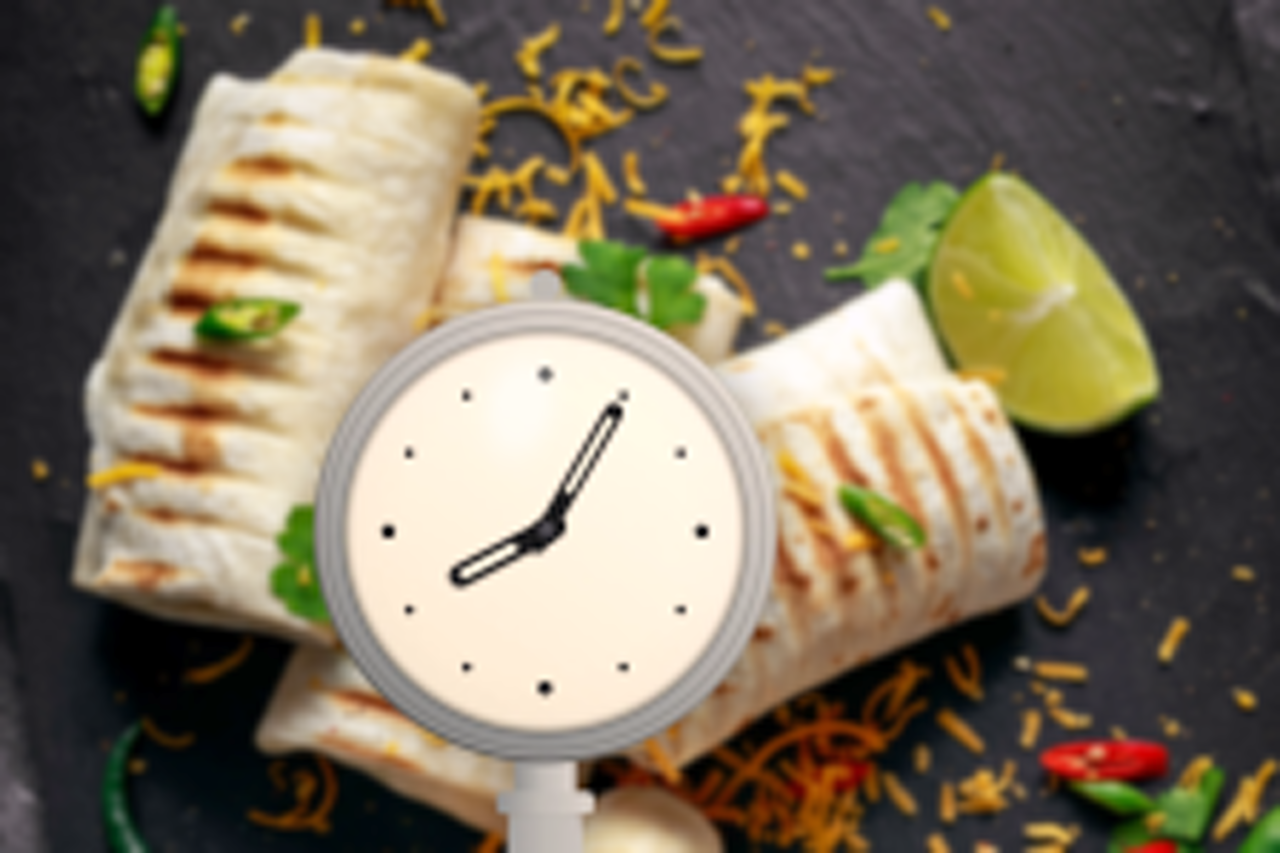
**8:05**
